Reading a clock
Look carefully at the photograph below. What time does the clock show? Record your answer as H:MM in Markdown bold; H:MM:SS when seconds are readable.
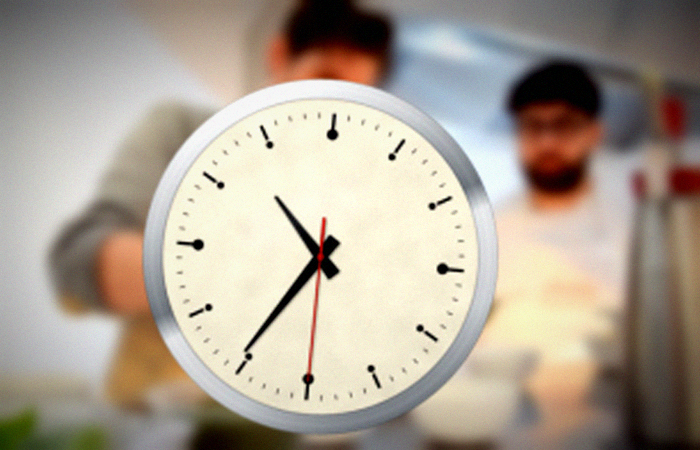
**10:35:30**
